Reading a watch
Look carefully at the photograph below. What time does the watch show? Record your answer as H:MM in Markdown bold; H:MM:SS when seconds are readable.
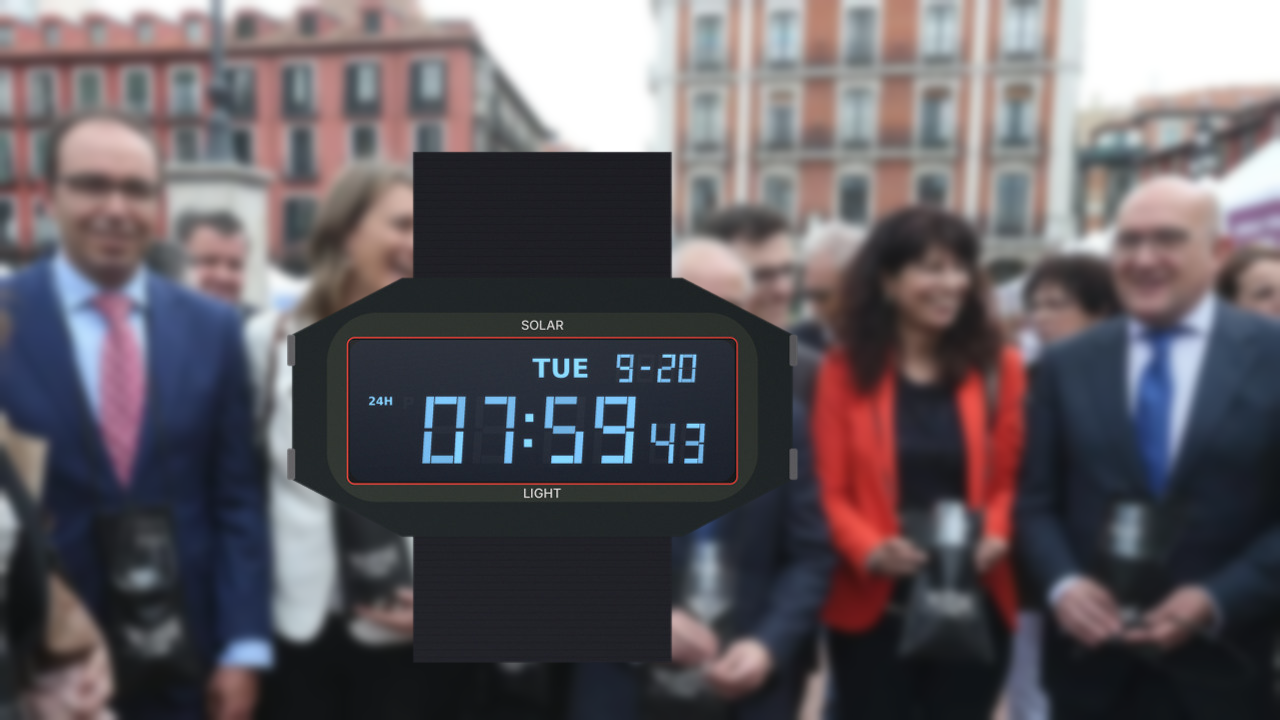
**7:59:43**
